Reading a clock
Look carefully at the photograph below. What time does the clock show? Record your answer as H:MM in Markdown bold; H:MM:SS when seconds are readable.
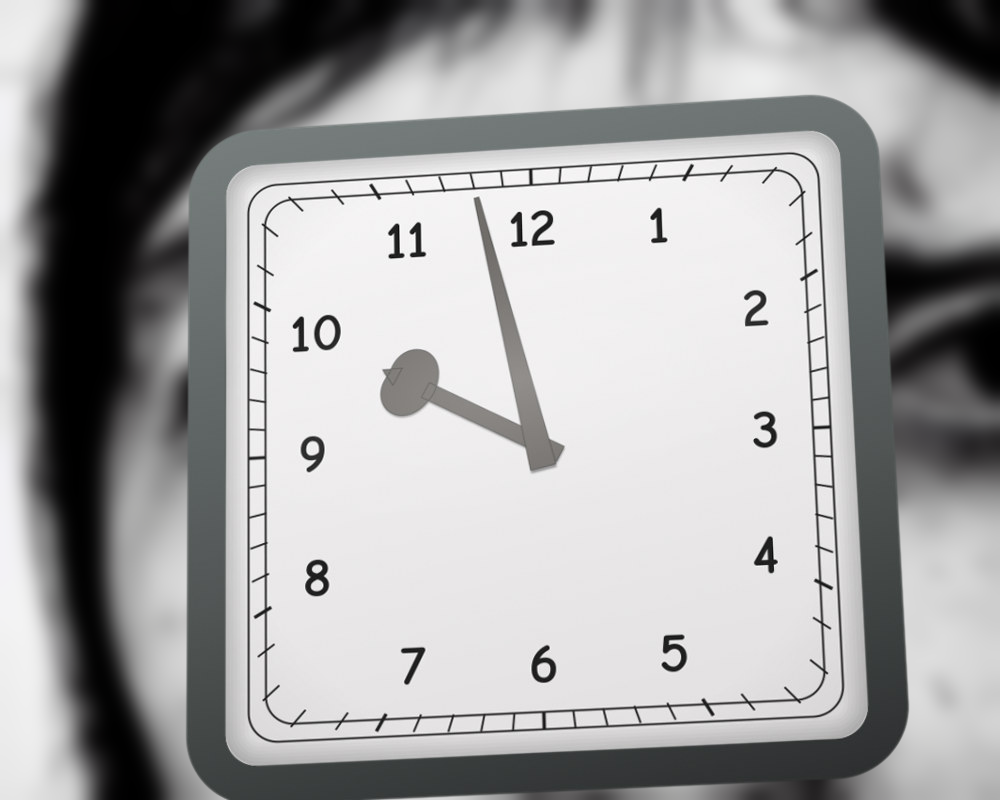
**9:58**
